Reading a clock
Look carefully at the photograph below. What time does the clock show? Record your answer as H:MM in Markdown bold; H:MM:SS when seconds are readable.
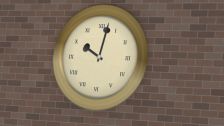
**10:02**
